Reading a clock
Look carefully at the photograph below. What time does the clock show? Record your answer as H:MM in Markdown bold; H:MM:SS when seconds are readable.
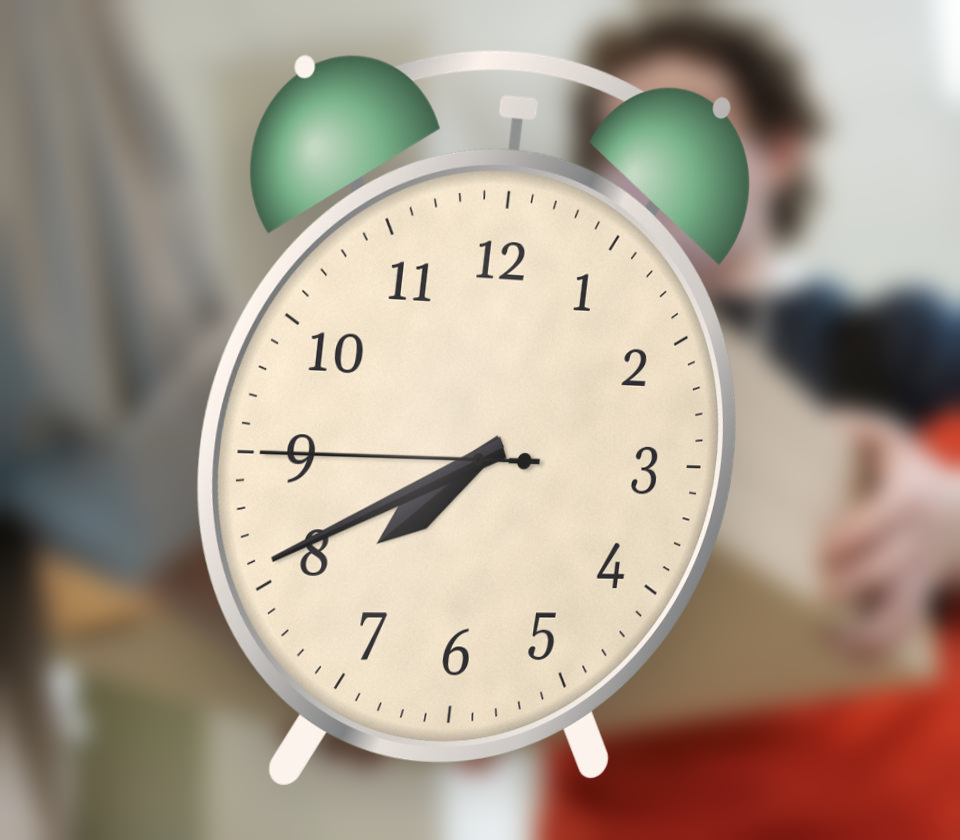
**7:40:45**
